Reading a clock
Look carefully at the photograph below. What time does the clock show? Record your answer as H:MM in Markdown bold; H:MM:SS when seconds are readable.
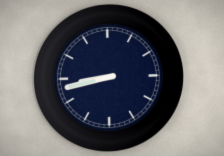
**8:43**
